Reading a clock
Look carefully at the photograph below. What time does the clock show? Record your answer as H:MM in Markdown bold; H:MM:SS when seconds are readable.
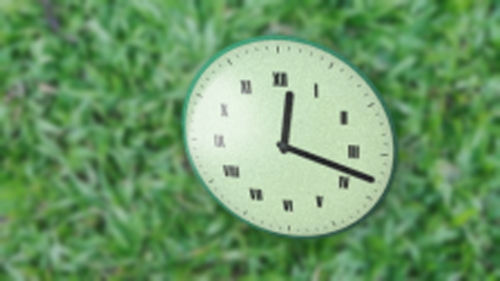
**12:18**
